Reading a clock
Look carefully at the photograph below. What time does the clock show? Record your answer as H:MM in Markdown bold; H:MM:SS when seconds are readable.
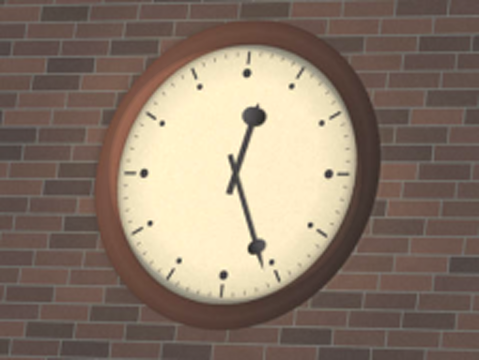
**12:26**
